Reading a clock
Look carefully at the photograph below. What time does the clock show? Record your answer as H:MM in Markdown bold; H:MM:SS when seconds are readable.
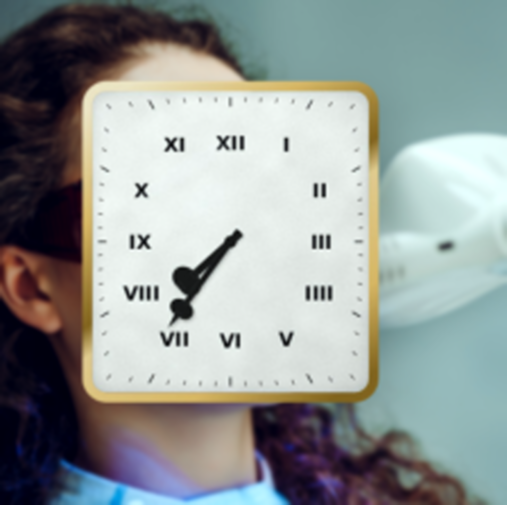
**7:36**
